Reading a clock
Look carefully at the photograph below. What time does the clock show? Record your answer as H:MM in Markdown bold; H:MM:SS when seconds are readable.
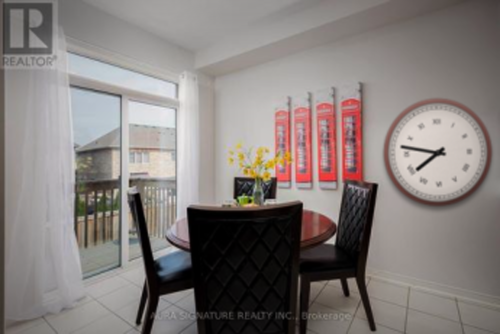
**7:47**
